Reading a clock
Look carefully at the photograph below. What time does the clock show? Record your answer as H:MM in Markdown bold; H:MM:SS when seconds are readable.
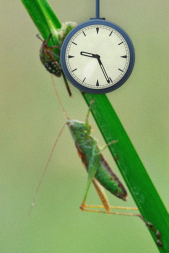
**9:26**
